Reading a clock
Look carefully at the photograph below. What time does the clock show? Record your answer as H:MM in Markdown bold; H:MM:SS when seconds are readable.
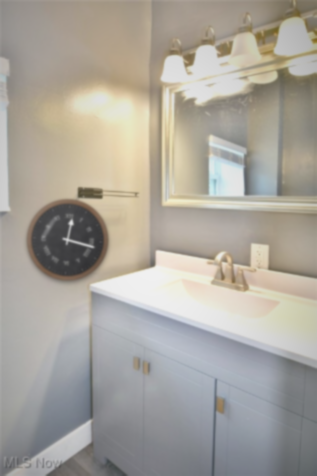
**12:17**
